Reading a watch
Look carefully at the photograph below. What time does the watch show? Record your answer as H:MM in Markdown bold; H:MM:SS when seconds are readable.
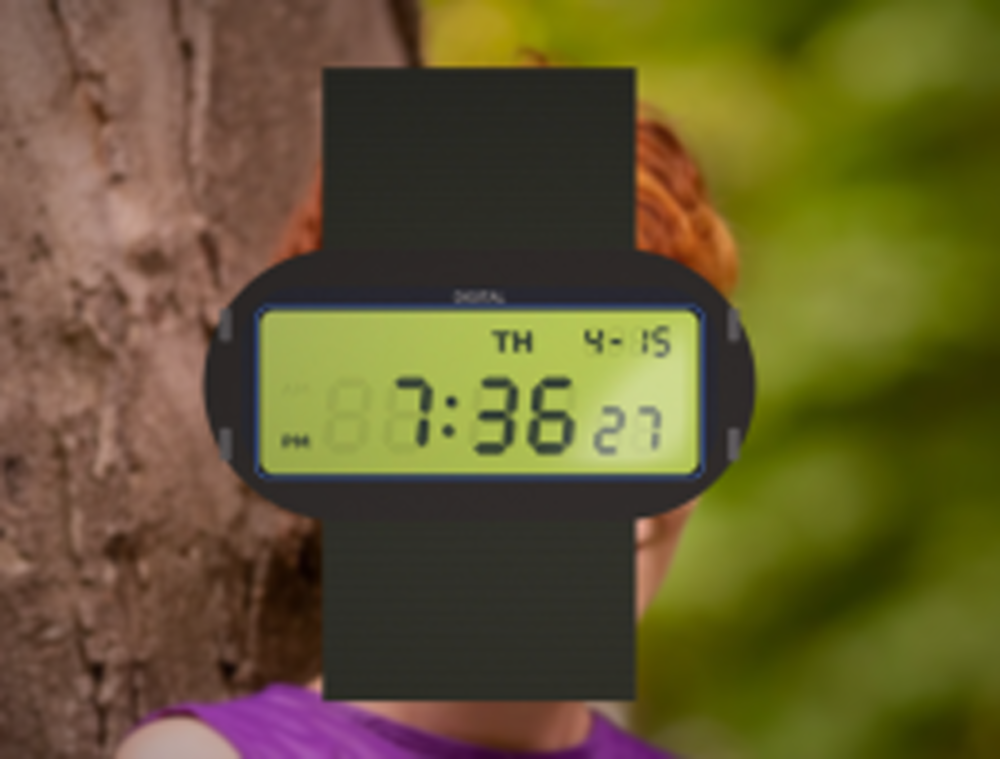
**7:36:27**
